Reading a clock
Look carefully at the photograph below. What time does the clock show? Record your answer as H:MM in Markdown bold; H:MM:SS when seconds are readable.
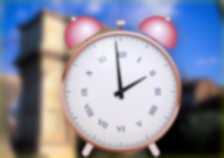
**1:59**
